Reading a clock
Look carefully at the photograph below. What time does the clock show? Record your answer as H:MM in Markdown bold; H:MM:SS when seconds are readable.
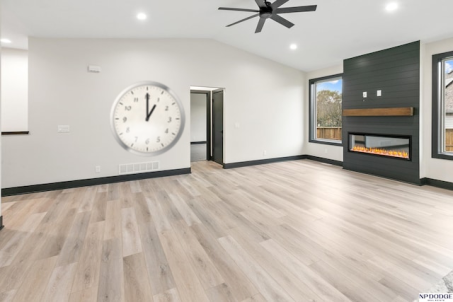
**1:00**
